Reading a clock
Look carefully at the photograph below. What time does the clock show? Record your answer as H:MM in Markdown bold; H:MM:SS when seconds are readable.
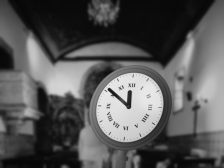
**11:51**
